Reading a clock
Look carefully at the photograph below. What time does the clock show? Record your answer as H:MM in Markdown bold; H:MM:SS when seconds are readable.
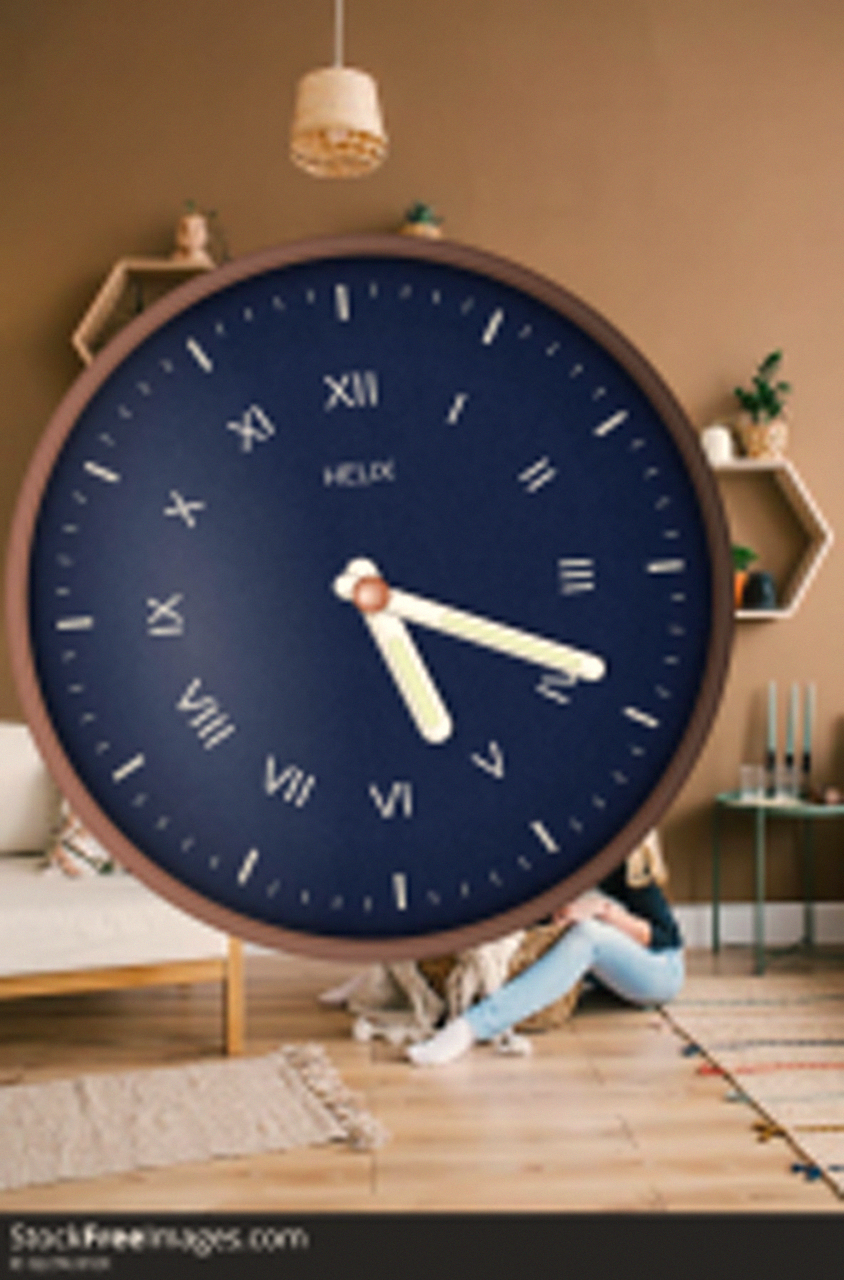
**5:19**
